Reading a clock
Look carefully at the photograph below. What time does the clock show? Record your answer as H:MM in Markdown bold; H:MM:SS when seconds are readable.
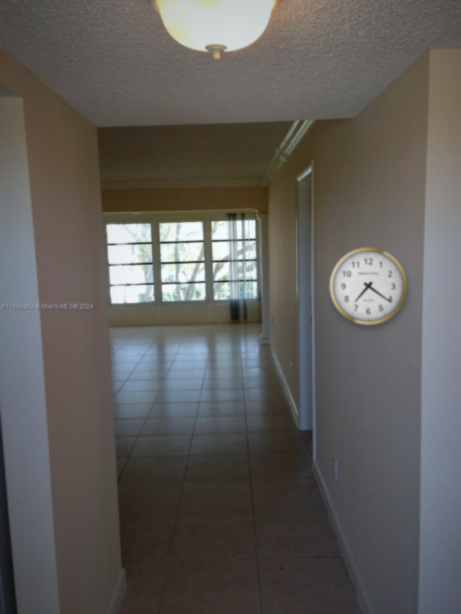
**7:21**
